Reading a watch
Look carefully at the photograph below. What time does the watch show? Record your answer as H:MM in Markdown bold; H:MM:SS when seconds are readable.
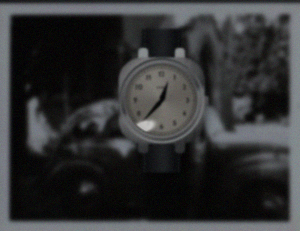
**12:37**
